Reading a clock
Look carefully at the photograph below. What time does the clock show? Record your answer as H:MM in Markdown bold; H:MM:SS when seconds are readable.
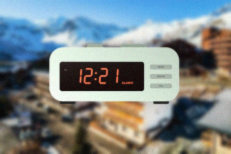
**12:21**
